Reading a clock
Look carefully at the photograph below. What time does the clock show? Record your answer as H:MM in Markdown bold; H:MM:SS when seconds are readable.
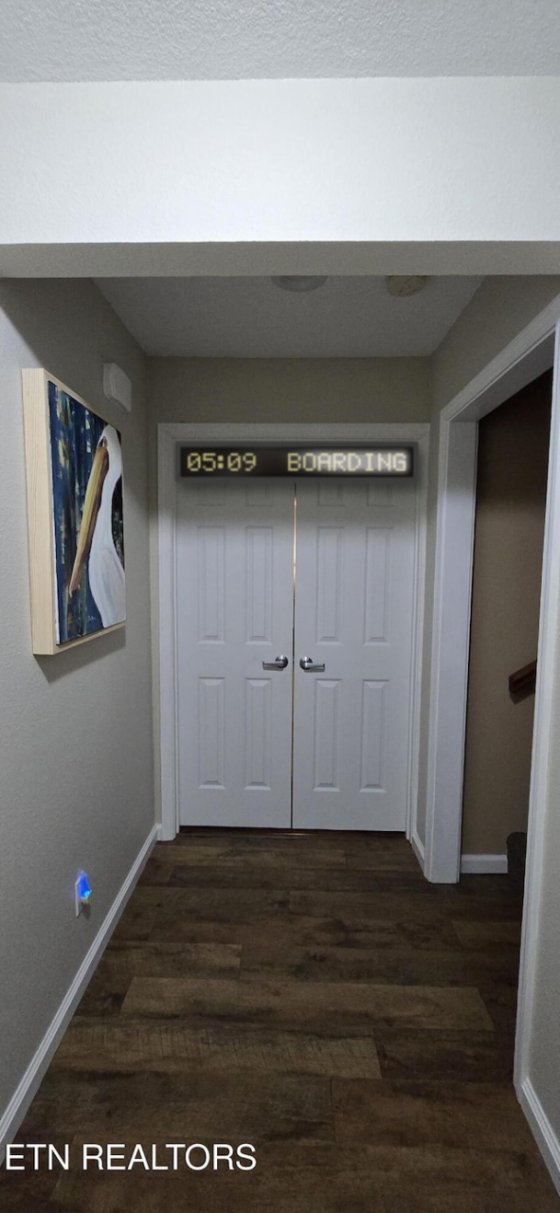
**5:09**
